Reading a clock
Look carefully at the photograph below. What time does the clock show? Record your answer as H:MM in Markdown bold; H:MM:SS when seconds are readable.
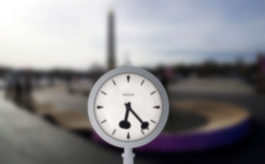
**6:23**
